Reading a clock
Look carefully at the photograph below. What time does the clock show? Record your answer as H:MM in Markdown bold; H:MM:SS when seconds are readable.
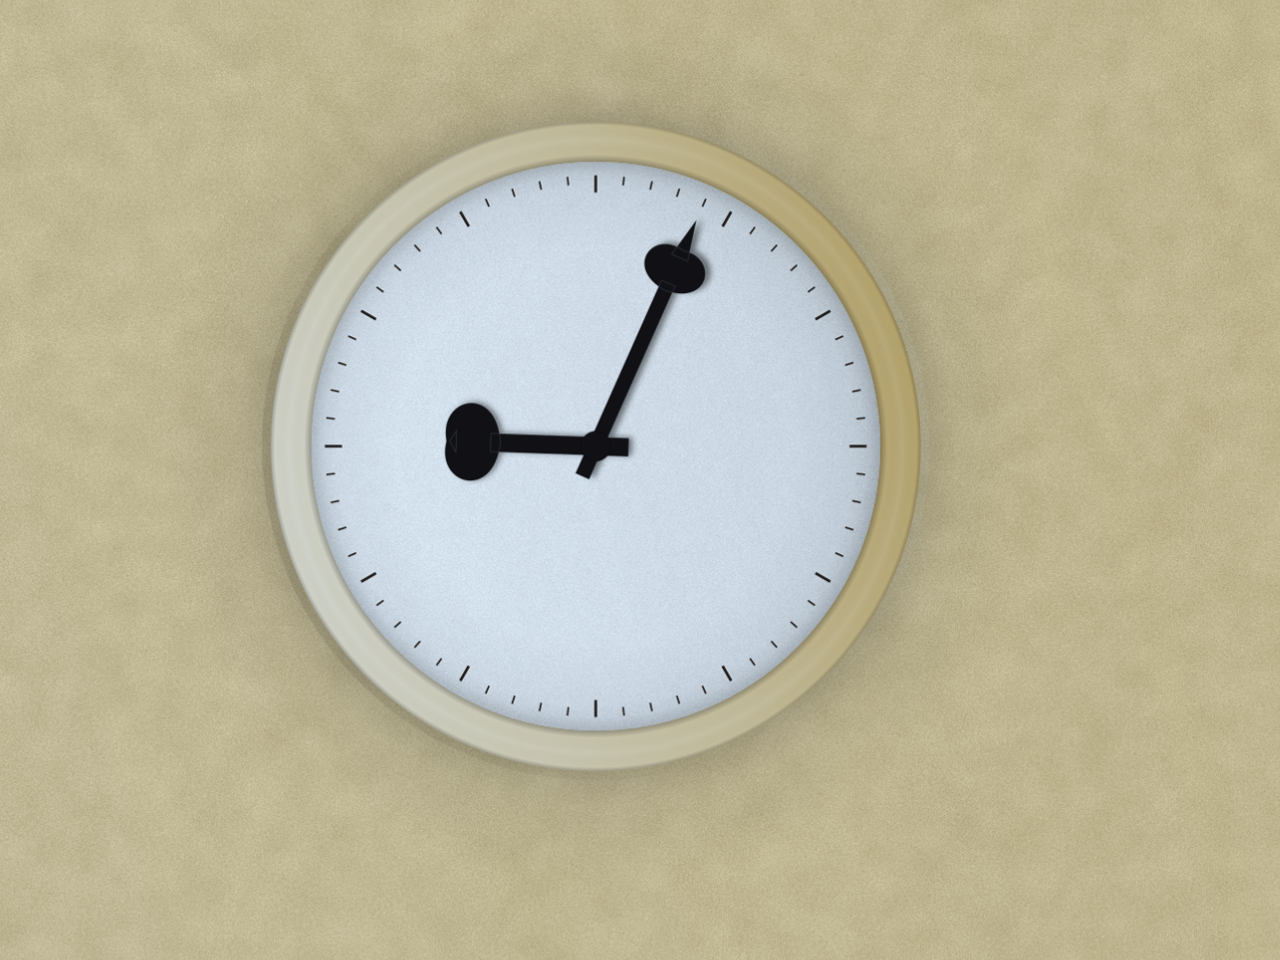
**9:04**
